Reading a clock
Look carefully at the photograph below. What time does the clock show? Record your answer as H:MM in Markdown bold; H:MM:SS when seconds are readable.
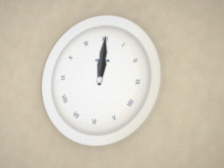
**12:00**
